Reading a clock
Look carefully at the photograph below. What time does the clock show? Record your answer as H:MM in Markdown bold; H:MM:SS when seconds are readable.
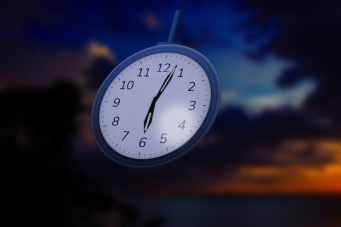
**6:03**
